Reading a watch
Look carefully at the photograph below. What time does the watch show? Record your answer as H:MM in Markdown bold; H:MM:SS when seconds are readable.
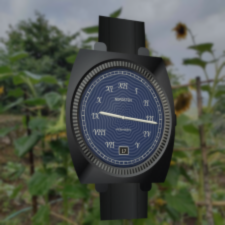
**9:16**
